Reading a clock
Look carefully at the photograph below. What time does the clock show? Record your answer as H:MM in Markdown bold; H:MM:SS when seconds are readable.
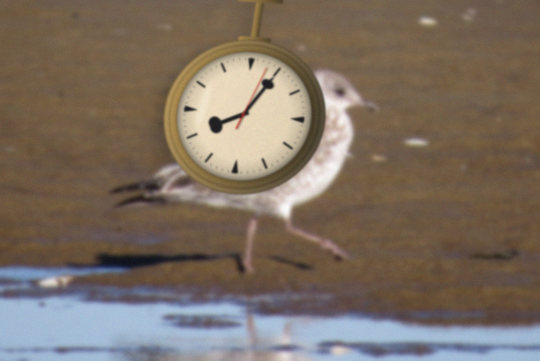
**8:05:03**
